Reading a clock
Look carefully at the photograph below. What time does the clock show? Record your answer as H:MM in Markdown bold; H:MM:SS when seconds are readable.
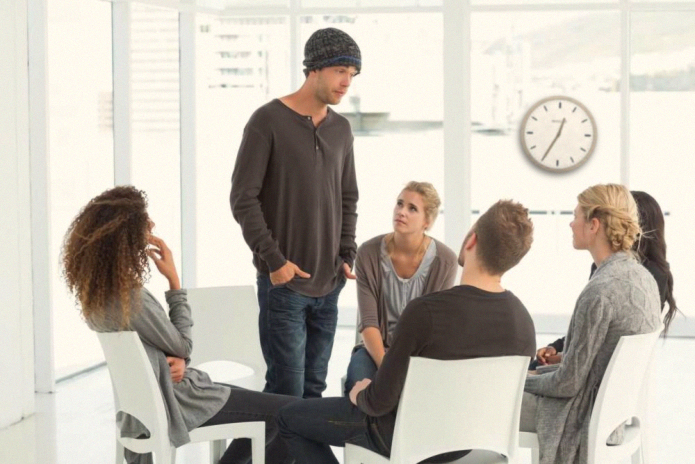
**12:35**
